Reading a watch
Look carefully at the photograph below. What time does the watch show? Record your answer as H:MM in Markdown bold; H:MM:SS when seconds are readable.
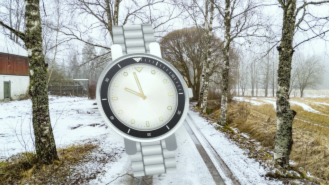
**9:58**
